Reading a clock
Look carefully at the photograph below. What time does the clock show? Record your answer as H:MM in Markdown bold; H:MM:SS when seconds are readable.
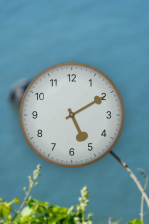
**5:10**
